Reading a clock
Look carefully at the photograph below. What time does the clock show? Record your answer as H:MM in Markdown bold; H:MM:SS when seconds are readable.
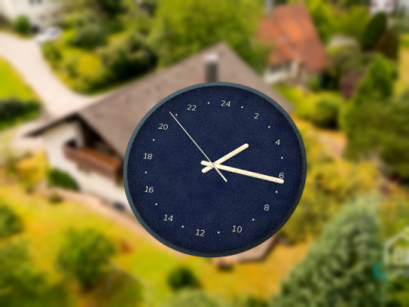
**3:15:52**
